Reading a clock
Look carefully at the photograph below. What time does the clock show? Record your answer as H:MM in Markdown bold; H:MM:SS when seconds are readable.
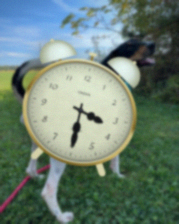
**3:30**
